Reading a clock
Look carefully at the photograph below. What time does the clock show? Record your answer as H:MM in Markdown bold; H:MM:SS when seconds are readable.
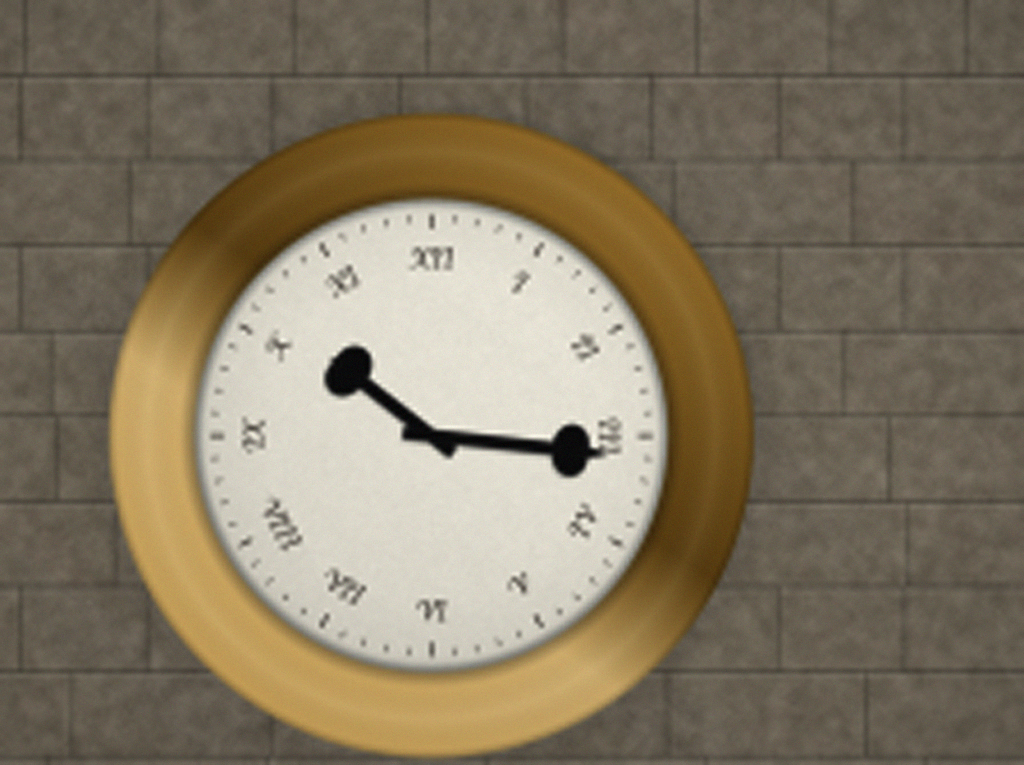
**10:16**
